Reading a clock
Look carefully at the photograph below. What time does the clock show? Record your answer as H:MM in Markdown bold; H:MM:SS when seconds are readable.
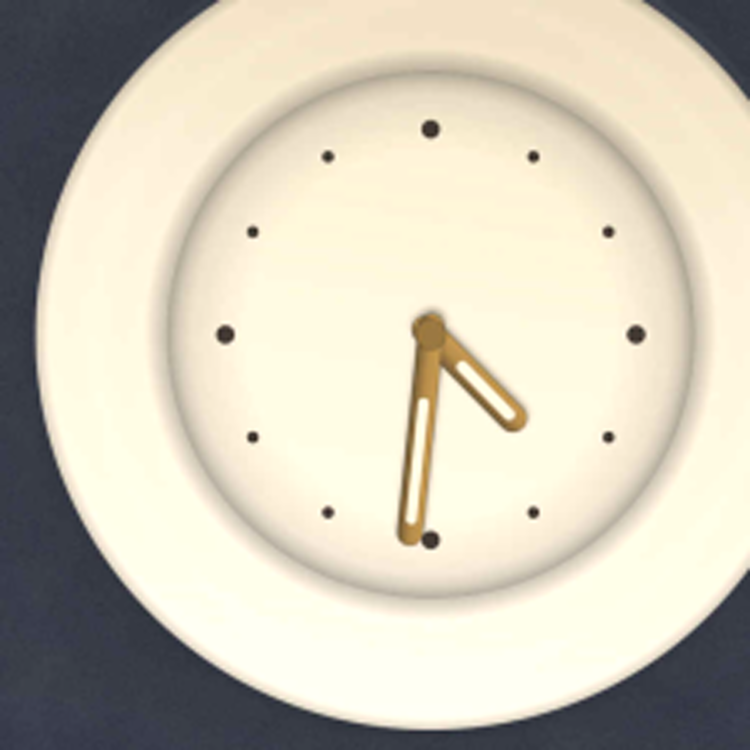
**4:31**
